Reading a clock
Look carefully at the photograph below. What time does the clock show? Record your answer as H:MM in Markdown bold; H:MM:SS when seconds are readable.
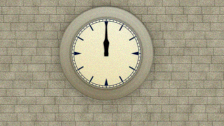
**12:00**
